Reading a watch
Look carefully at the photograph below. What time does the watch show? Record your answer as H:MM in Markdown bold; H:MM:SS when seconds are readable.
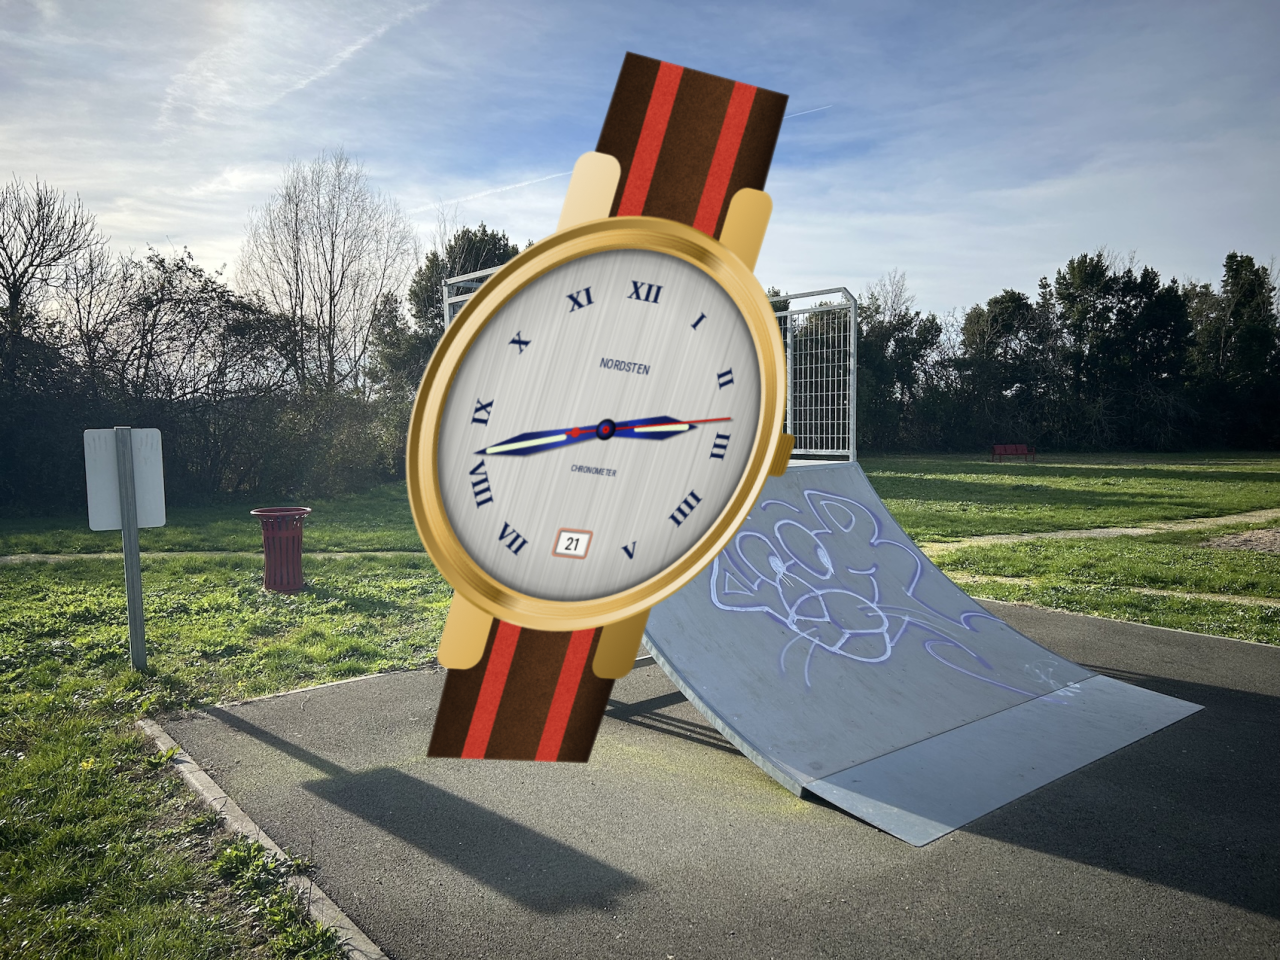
**2:42:13**
